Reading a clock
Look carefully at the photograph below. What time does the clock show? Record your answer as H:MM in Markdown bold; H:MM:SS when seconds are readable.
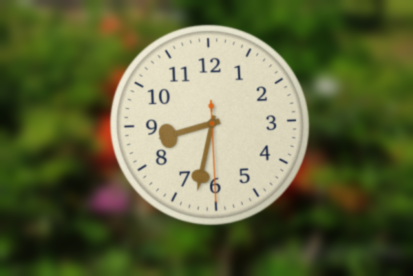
**8:32:30**
